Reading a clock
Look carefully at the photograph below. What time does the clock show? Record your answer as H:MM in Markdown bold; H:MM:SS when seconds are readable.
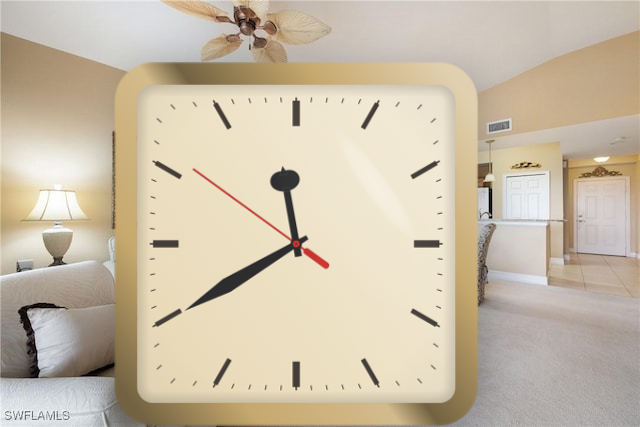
**11:39:51**
